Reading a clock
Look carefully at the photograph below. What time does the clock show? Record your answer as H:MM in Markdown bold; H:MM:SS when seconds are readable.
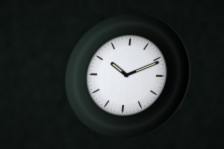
**10:11**
